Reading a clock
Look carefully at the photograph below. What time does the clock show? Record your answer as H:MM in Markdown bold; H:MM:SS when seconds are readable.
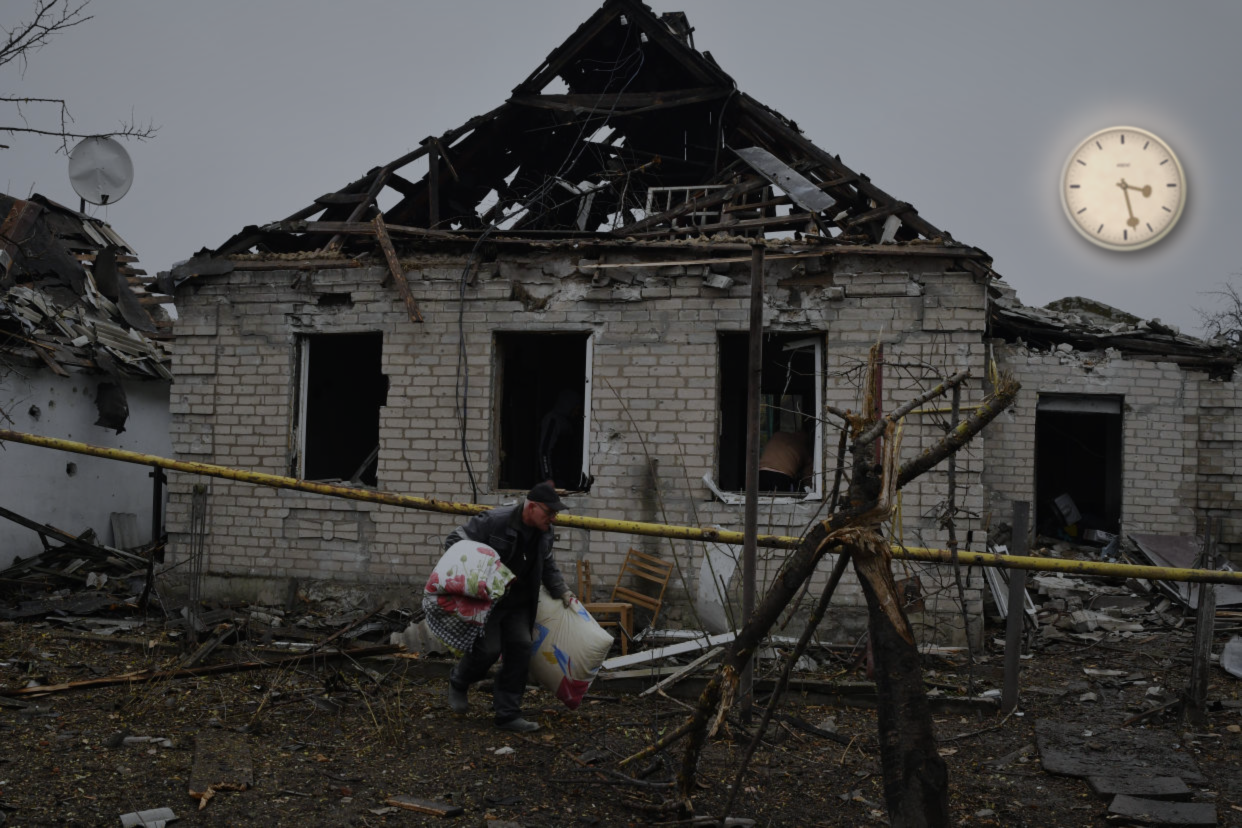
**3:28**
